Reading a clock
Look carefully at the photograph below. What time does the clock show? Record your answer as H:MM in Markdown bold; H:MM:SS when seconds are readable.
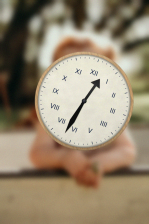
**12:32**
